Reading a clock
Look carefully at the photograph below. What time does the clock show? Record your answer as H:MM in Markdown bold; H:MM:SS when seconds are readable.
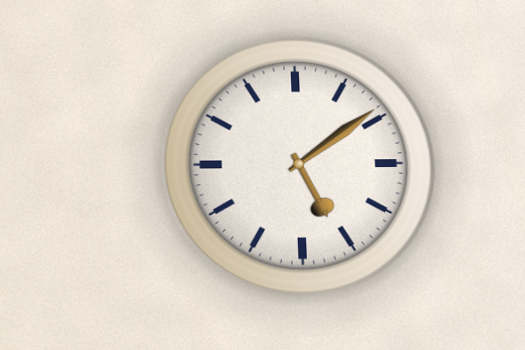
**5:09**
